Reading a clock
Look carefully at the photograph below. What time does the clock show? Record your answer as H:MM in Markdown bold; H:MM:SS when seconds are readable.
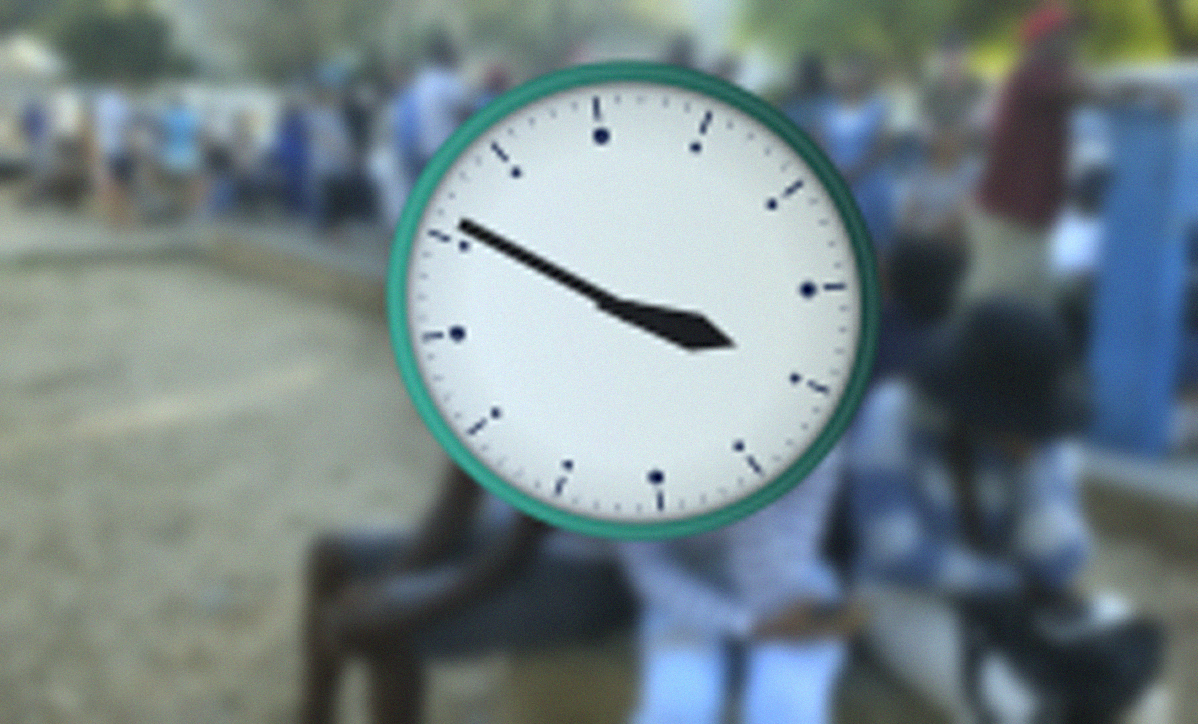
**3:51**
